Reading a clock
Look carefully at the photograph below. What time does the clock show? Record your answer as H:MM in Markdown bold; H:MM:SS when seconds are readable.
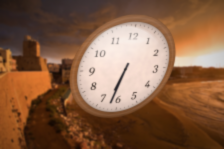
**6:32**
